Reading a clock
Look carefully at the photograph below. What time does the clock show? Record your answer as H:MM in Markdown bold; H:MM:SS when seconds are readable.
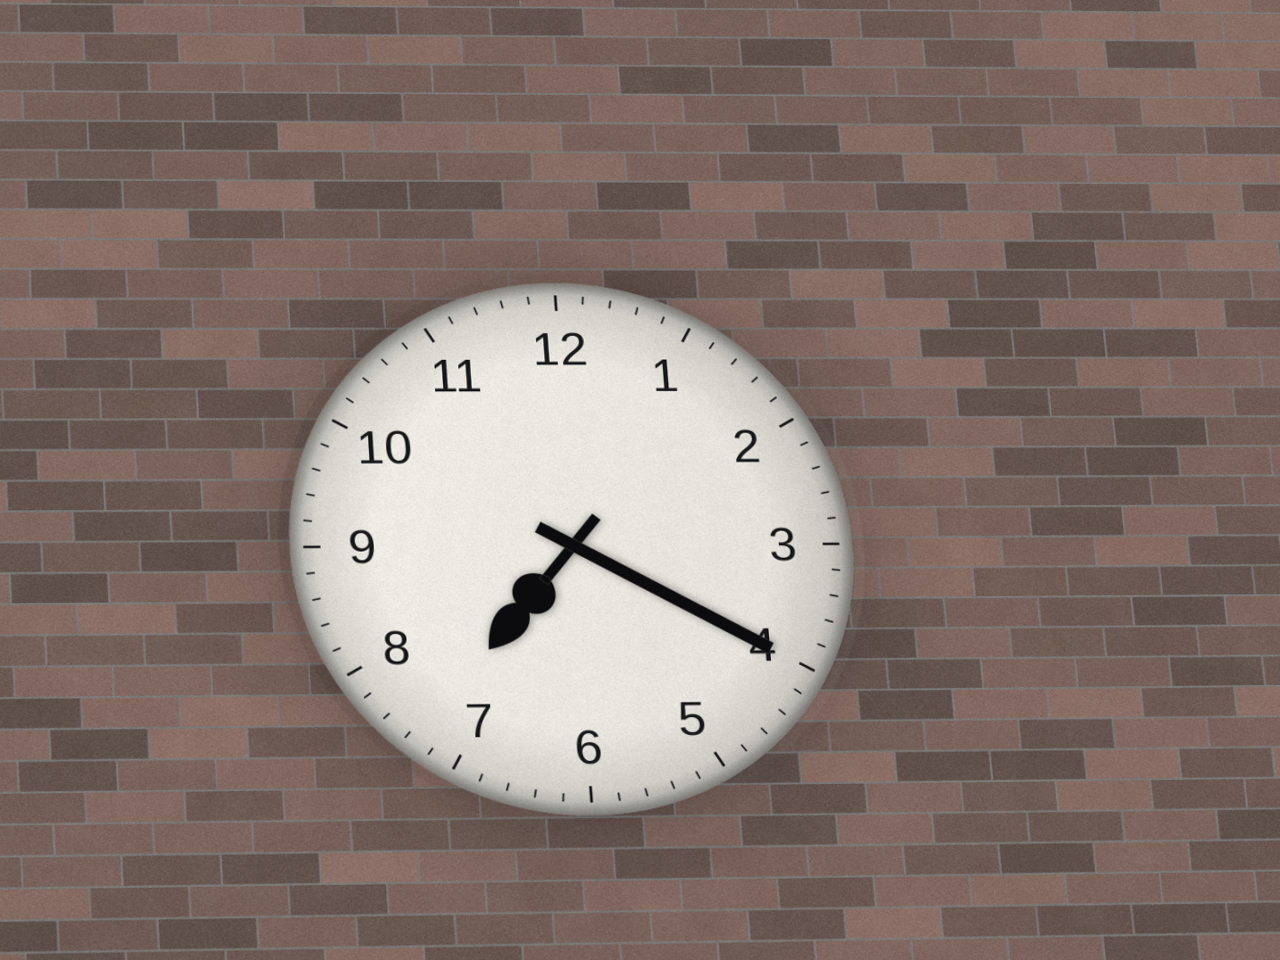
**7:20**
